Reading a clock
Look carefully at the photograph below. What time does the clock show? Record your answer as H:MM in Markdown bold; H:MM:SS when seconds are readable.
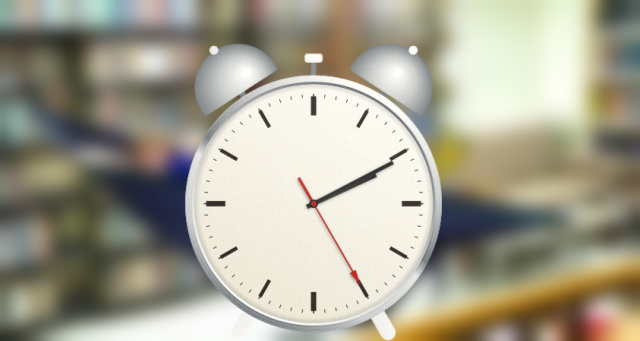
**2:10:25**
